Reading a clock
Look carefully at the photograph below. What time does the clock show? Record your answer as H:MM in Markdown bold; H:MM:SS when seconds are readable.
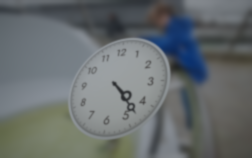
**4:23**
